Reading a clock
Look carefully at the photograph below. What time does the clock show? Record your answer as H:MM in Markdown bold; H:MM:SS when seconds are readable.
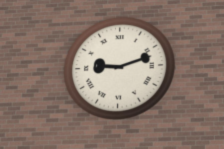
**9:12**
